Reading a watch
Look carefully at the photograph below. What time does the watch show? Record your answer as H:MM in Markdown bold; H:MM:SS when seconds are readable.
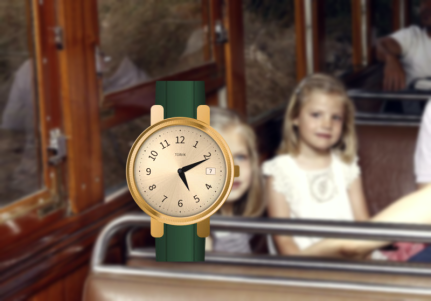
**5:11**
